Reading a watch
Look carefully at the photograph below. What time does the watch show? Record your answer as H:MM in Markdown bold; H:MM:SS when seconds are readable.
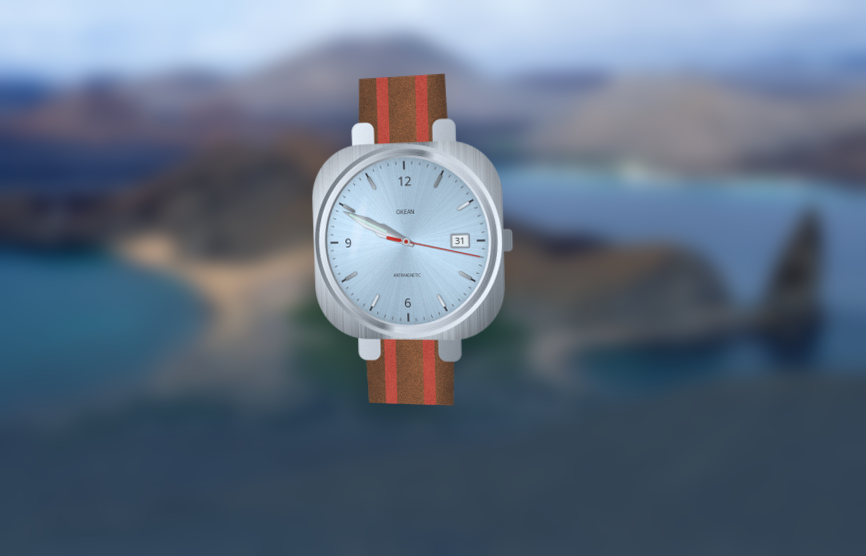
**9:49:17**
